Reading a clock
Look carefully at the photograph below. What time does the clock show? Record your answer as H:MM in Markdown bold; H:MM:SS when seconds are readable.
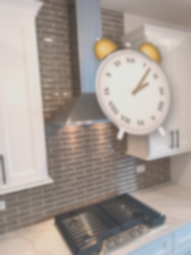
**2:07**
